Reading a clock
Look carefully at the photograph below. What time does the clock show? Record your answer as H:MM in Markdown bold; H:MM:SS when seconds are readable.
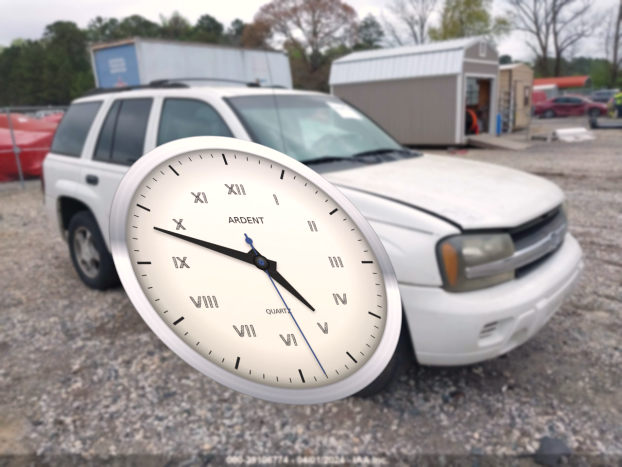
**4:48:28**
